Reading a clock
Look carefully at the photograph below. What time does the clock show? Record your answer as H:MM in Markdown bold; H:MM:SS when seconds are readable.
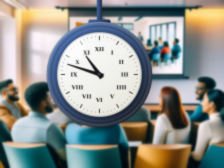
**10:48**
